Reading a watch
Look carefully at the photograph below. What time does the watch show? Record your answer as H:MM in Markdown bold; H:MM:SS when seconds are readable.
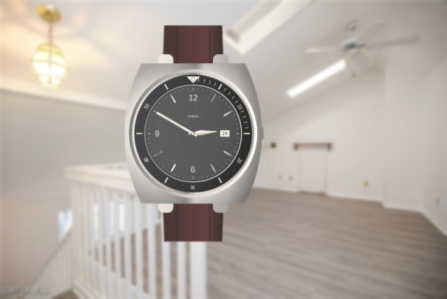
**2:50**
